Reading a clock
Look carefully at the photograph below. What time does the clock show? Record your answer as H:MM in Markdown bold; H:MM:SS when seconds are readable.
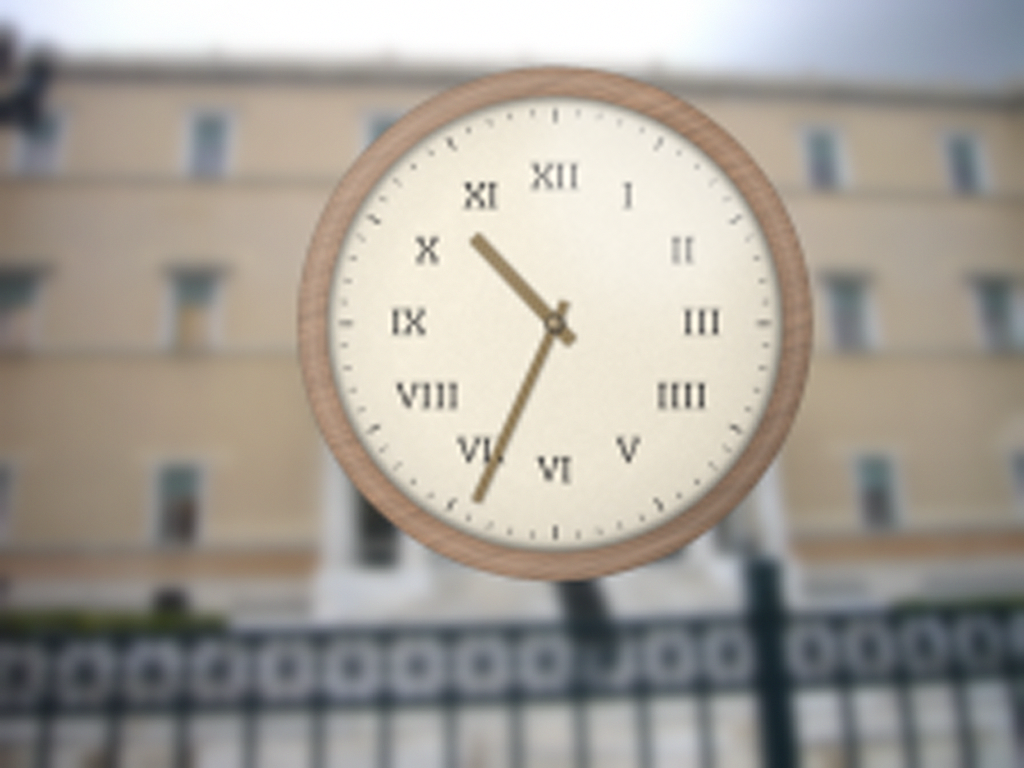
**10:34**
